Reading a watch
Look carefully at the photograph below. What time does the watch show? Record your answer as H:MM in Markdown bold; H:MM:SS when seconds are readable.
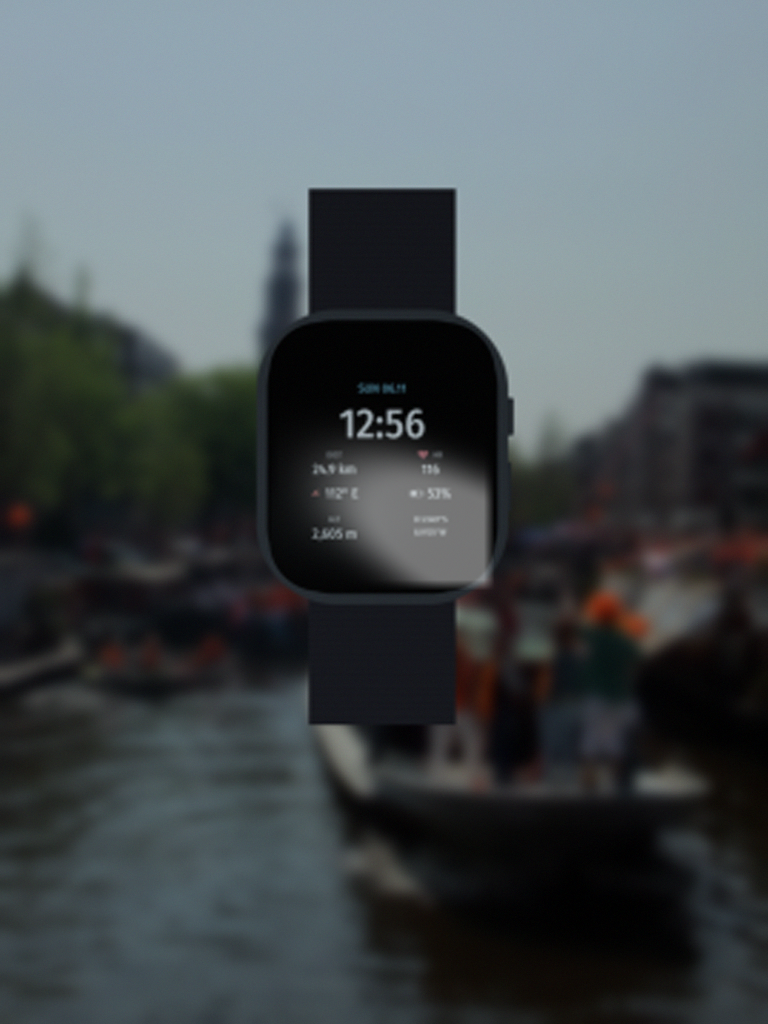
**12:56**
